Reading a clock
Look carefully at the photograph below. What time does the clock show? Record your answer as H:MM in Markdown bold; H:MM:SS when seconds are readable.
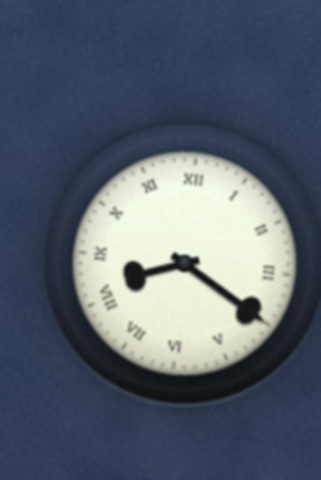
**8:20**
